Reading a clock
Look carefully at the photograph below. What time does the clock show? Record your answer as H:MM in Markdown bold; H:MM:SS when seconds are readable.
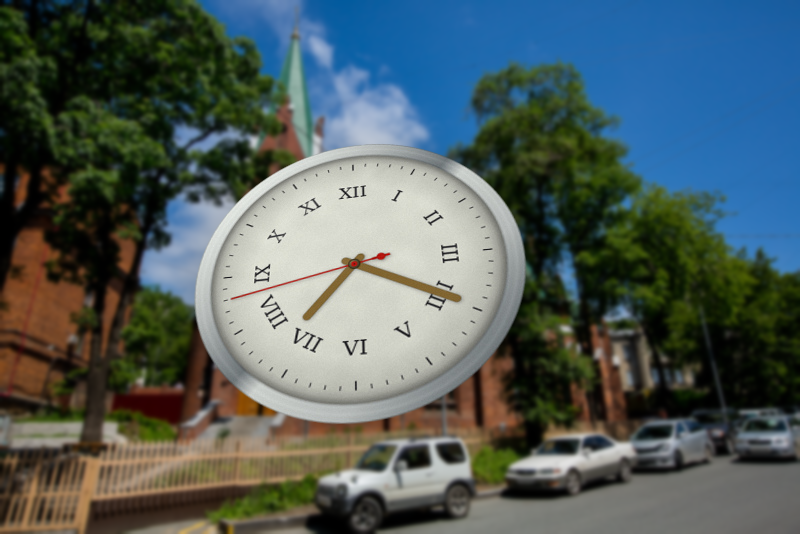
**7:19:43**
